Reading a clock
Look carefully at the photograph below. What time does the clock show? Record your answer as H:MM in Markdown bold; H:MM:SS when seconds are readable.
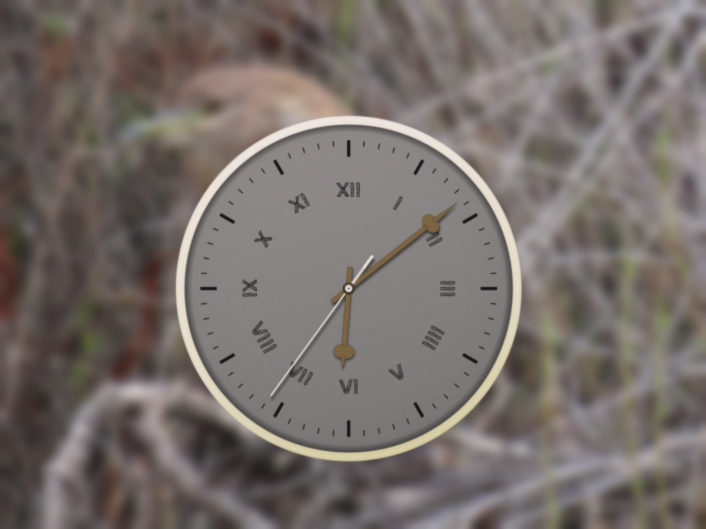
**6:08:36**
